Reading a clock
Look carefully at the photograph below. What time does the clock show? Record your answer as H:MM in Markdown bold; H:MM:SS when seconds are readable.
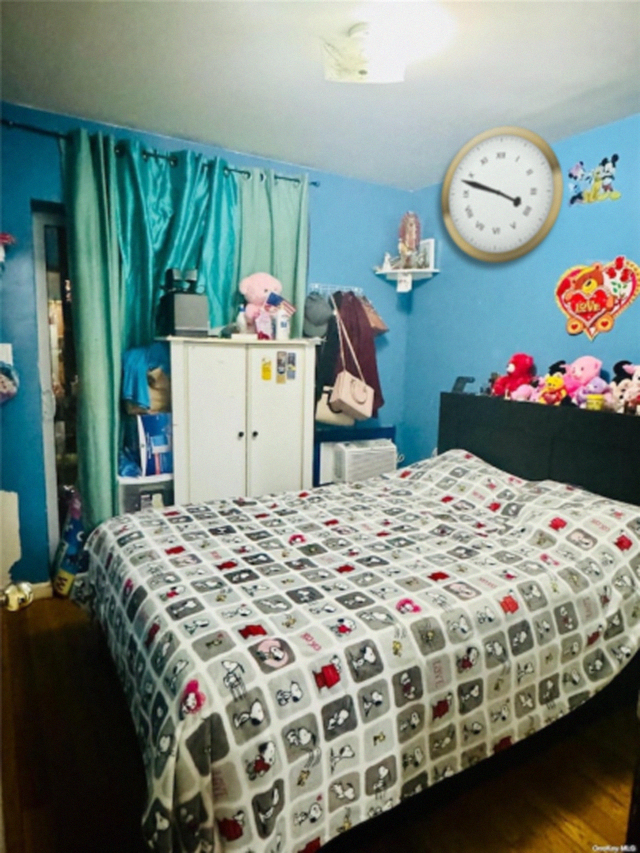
**3:48**
